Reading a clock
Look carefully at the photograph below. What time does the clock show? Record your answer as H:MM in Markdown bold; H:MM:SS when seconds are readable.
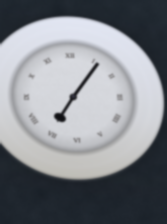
**7:06**
